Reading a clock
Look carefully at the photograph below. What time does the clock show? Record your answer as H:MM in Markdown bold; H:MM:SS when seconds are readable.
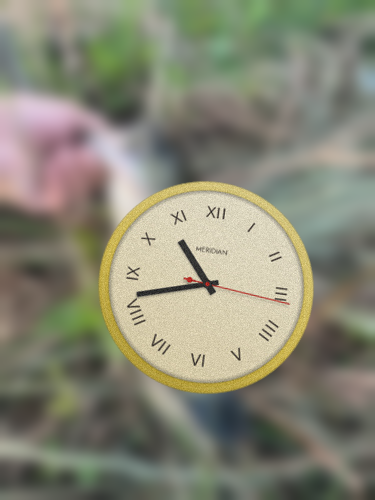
**10:42:16**
